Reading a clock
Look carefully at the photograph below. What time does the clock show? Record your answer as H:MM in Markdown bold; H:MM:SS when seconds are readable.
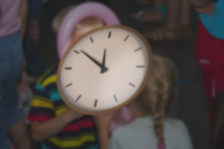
**11:51**
